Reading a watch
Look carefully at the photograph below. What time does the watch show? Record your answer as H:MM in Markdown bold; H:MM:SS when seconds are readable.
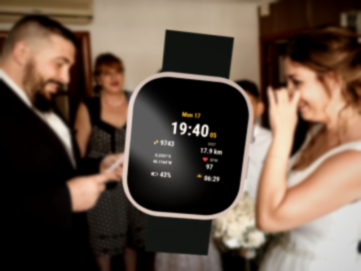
**19:40**
